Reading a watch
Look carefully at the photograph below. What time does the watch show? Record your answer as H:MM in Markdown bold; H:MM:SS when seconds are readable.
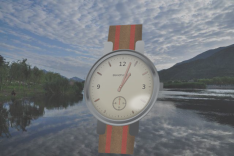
**1:03**
